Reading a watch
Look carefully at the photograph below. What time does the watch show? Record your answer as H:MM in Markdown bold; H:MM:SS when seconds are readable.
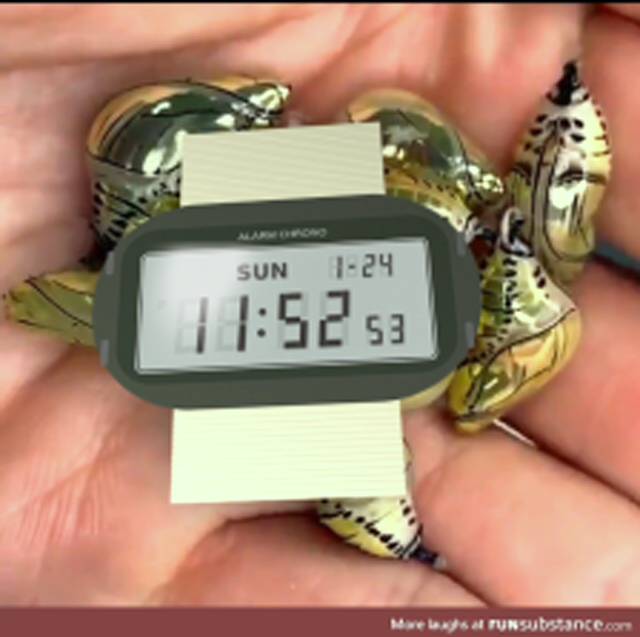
**11:52:53**
